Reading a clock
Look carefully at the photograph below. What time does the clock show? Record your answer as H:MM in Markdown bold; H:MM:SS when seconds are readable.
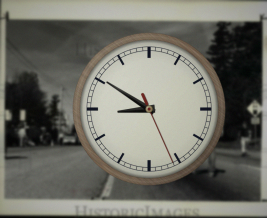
**8:50:26**
